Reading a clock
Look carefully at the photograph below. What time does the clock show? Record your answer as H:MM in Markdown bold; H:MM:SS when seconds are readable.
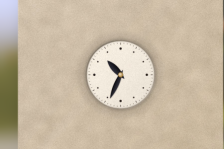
**10:34**
